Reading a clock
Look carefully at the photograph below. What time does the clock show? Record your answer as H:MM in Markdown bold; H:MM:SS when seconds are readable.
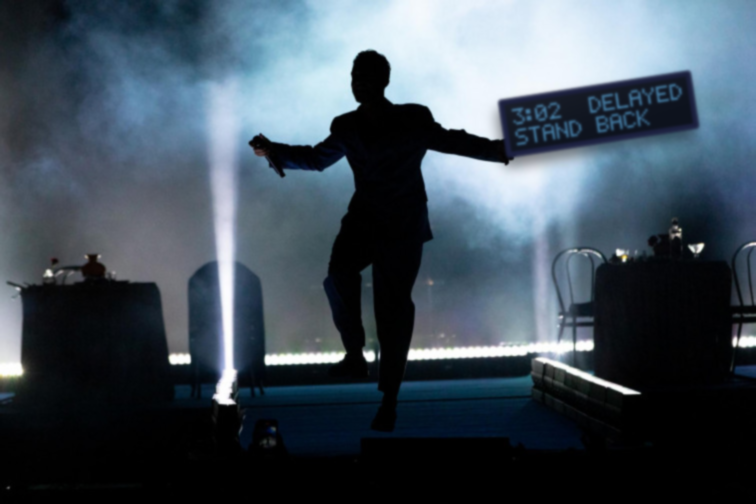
**3:02**
